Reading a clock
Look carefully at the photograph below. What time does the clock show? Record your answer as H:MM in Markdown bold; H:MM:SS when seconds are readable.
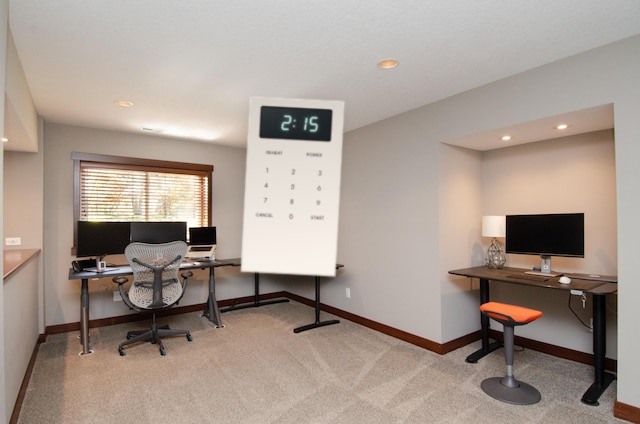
**2:15**
